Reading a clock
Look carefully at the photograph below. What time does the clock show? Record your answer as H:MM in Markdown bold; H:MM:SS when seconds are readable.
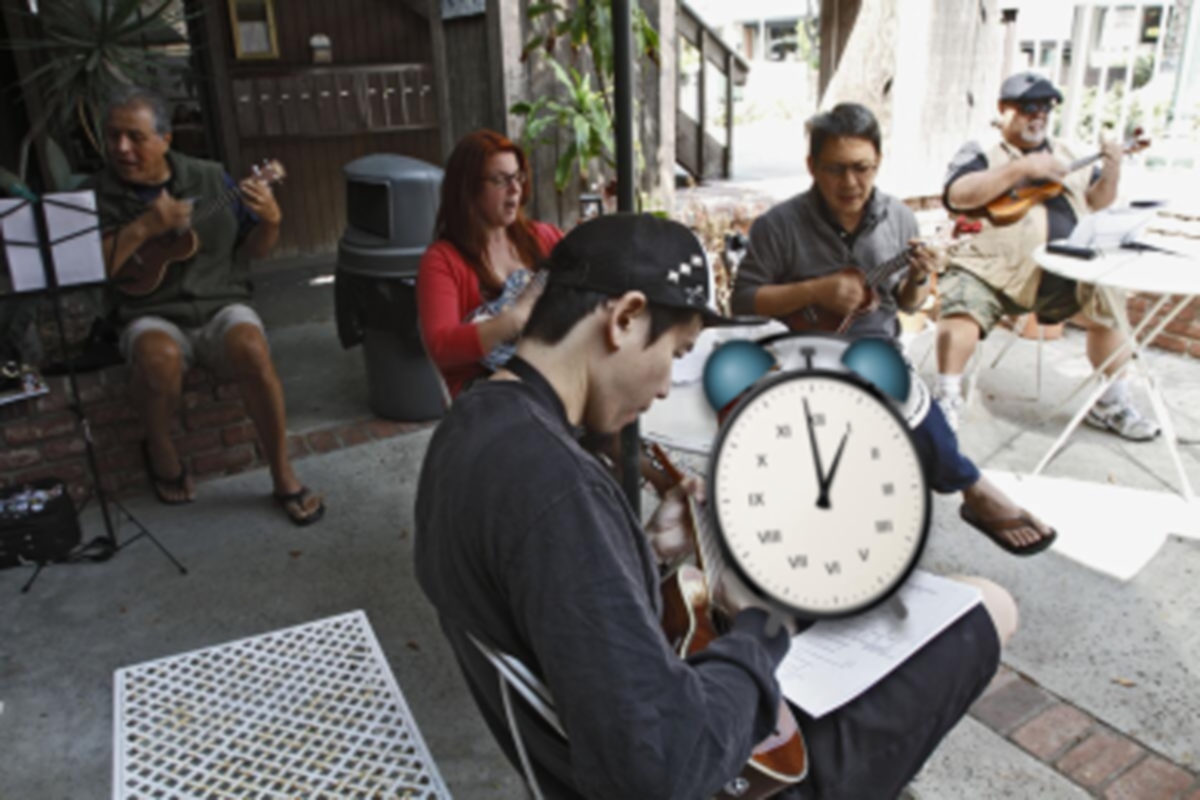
**12:59**
